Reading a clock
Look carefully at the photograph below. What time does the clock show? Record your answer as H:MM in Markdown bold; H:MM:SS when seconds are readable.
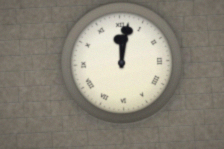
**12:02**
